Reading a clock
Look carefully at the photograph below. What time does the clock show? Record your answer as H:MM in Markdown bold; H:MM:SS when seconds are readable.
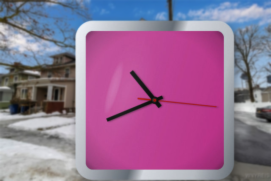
**10:41:16**
